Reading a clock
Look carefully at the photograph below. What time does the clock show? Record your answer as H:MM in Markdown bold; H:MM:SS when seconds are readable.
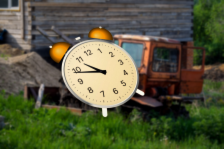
**10:49**
